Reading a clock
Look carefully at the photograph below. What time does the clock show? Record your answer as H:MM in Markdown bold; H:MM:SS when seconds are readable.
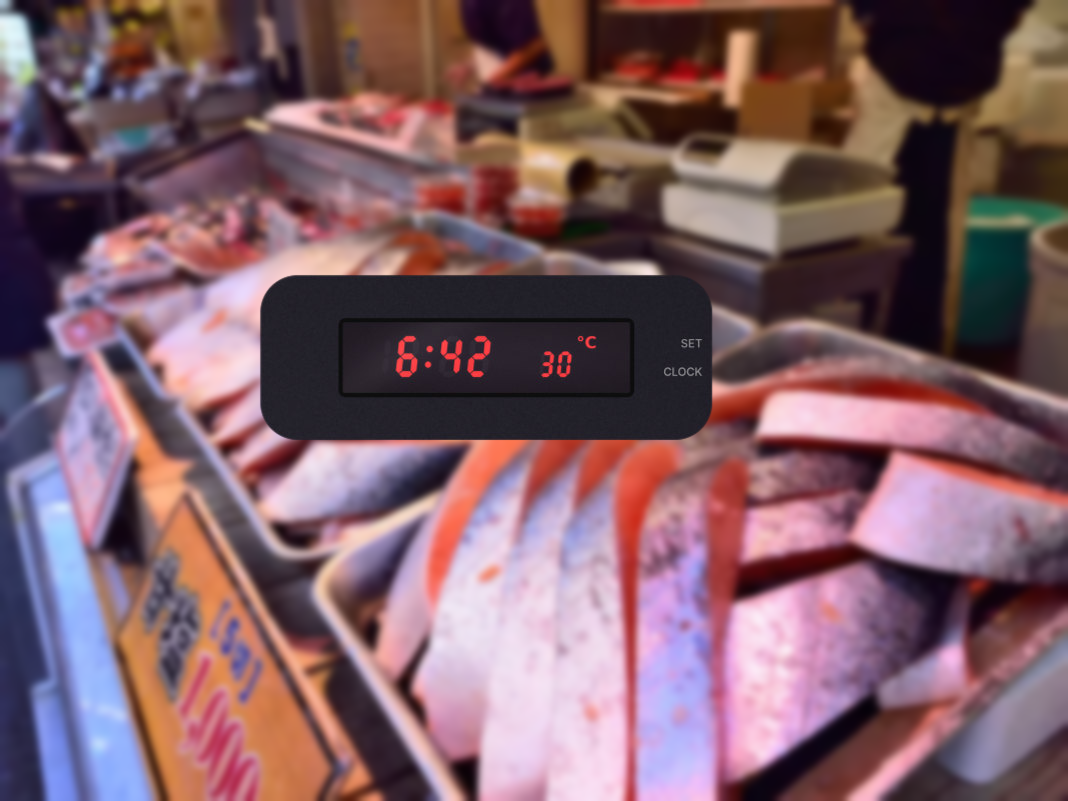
**6:42**
